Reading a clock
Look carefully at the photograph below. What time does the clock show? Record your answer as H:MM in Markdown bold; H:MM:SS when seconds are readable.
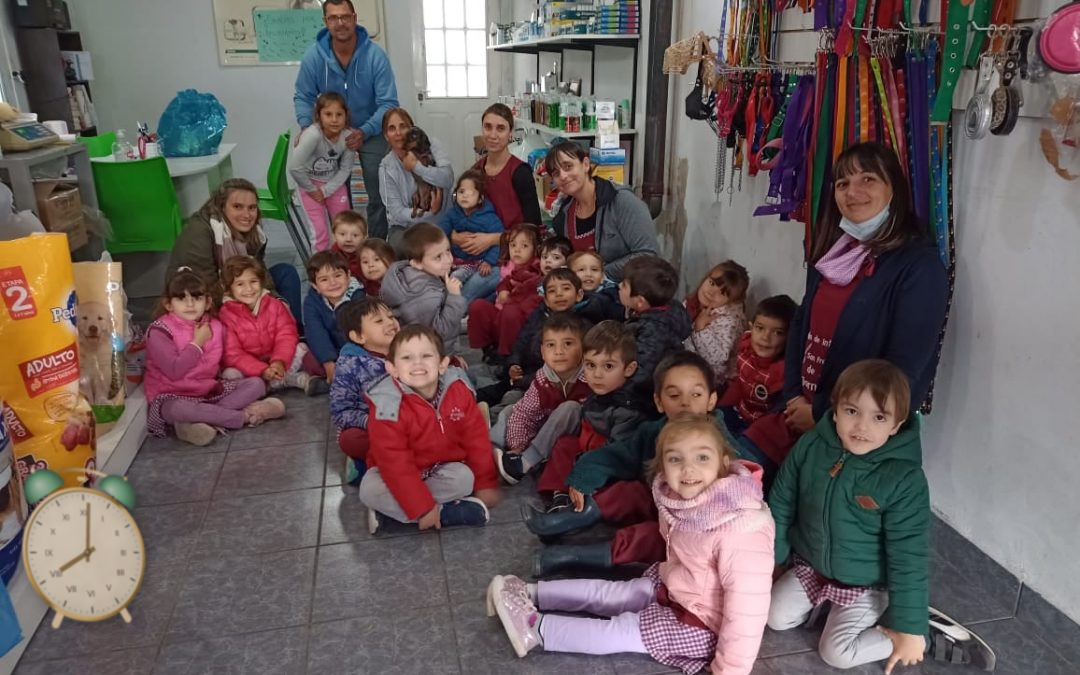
**8:01**
